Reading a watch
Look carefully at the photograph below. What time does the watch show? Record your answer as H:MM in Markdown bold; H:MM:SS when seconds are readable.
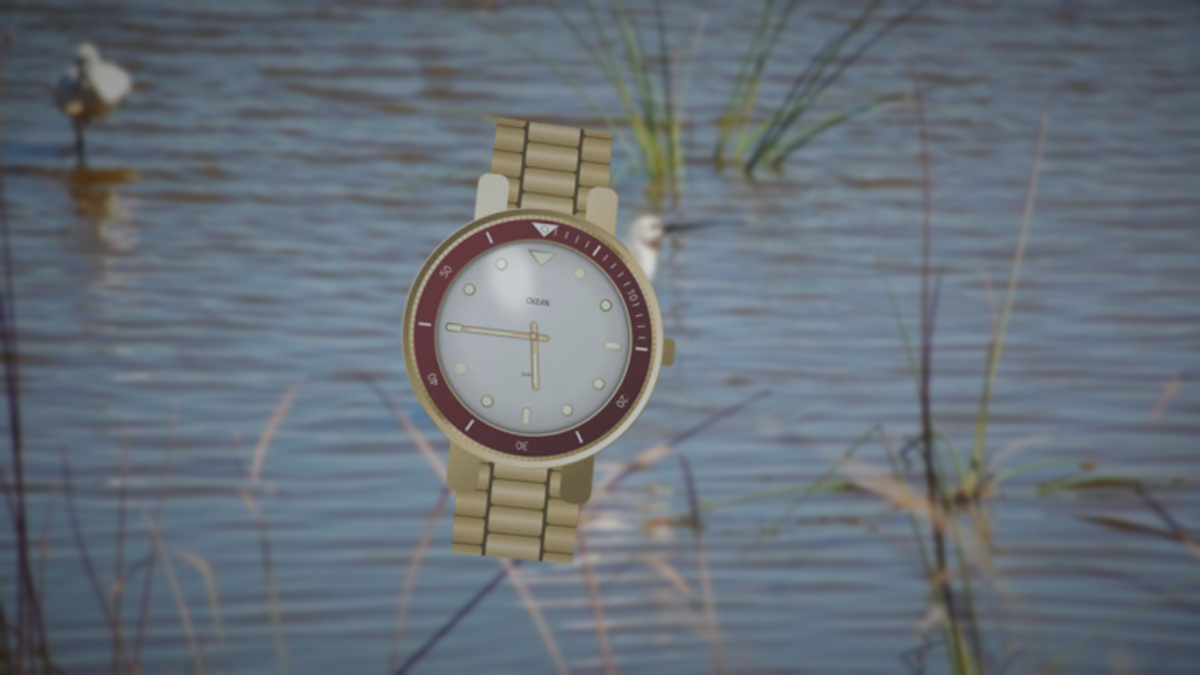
**5:45**
